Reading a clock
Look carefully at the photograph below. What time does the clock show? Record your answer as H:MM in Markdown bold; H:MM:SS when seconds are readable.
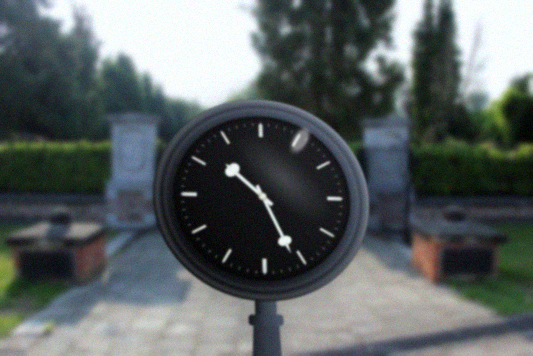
**10:26**
